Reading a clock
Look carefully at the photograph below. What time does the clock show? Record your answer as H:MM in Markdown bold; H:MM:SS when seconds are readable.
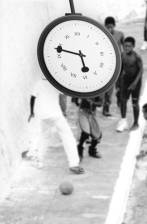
**5:48**
